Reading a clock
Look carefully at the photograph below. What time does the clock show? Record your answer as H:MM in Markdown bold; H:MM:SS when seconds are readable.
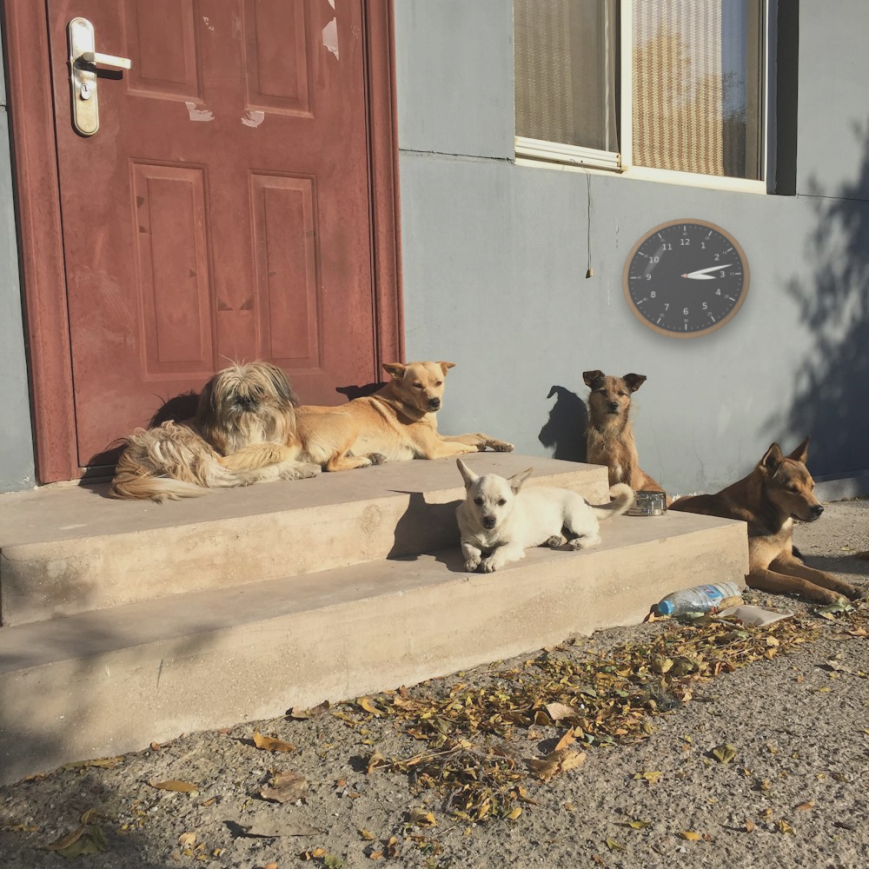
**3:13**
